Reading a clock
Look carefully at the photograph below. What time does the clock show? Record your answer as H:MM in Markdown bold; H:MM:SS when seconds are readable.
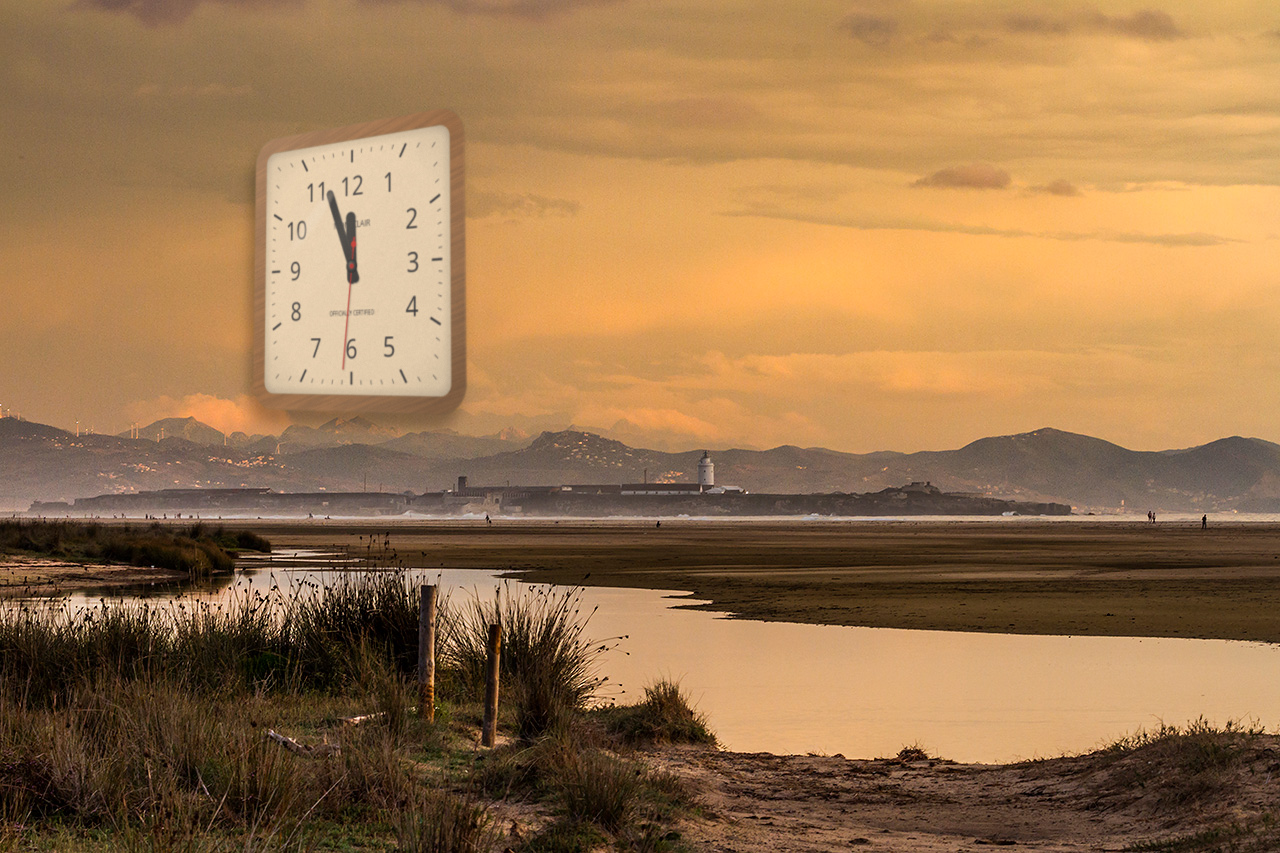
**11:56:31**
